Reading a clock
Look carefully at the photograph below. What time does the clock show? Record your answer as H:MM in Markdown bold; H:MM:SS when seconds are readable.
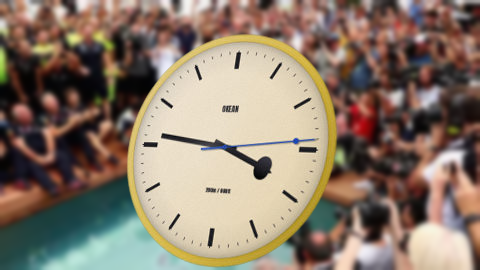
**3:46:14**
